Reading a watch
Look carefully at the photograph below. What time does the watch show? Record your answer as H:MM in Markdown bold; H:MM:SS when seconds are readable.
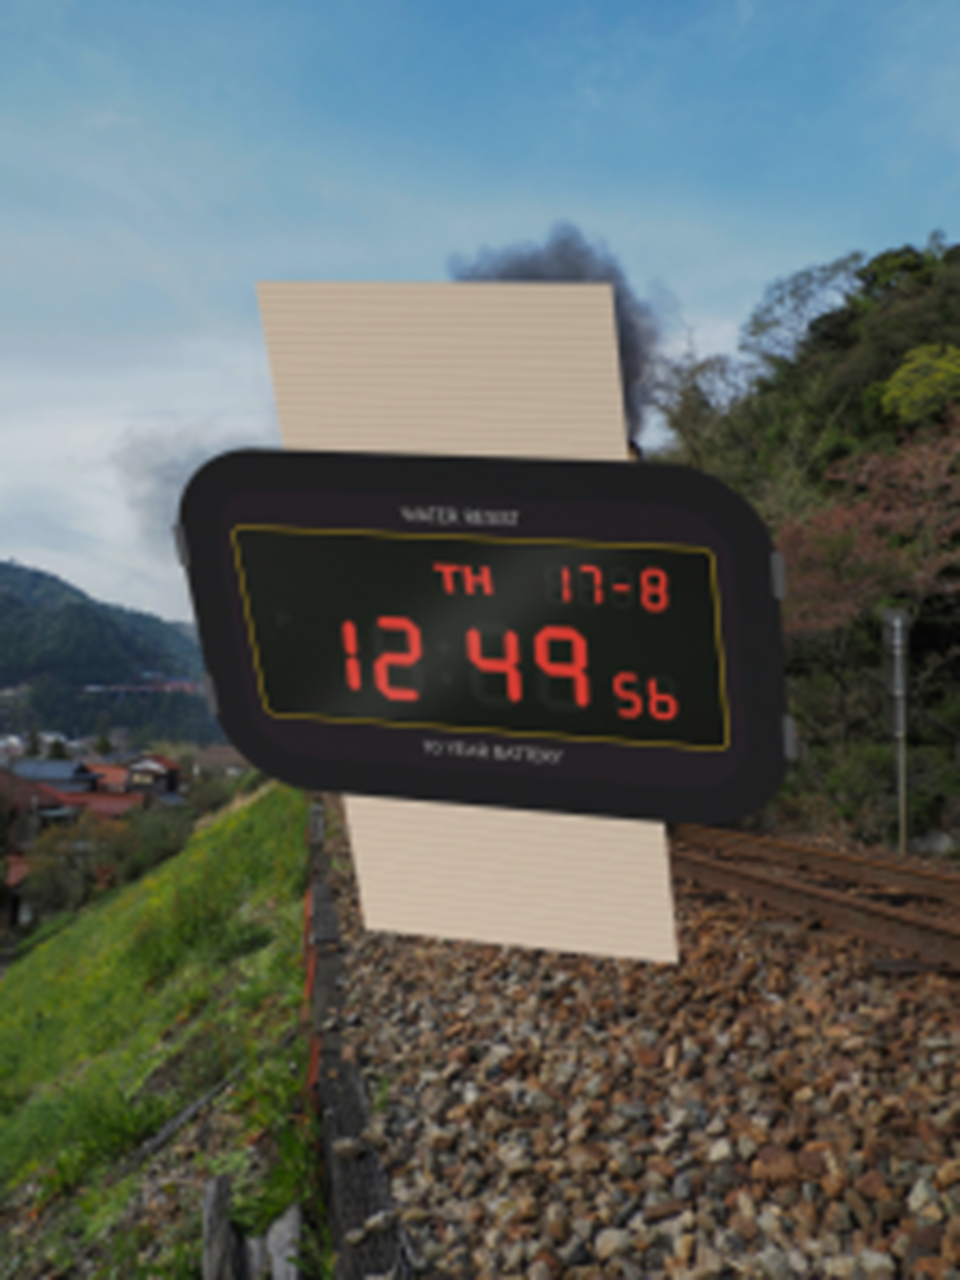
**12:49:56**
